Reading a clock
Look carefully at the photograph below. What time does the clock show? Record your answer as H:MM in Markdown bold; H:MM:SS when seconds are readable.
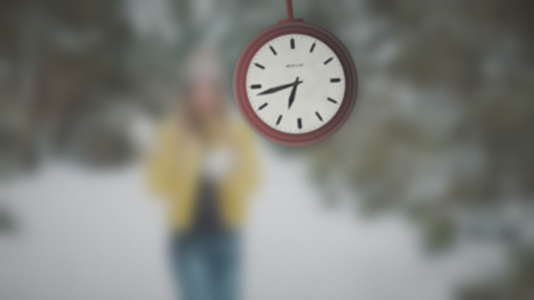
**6:43**
